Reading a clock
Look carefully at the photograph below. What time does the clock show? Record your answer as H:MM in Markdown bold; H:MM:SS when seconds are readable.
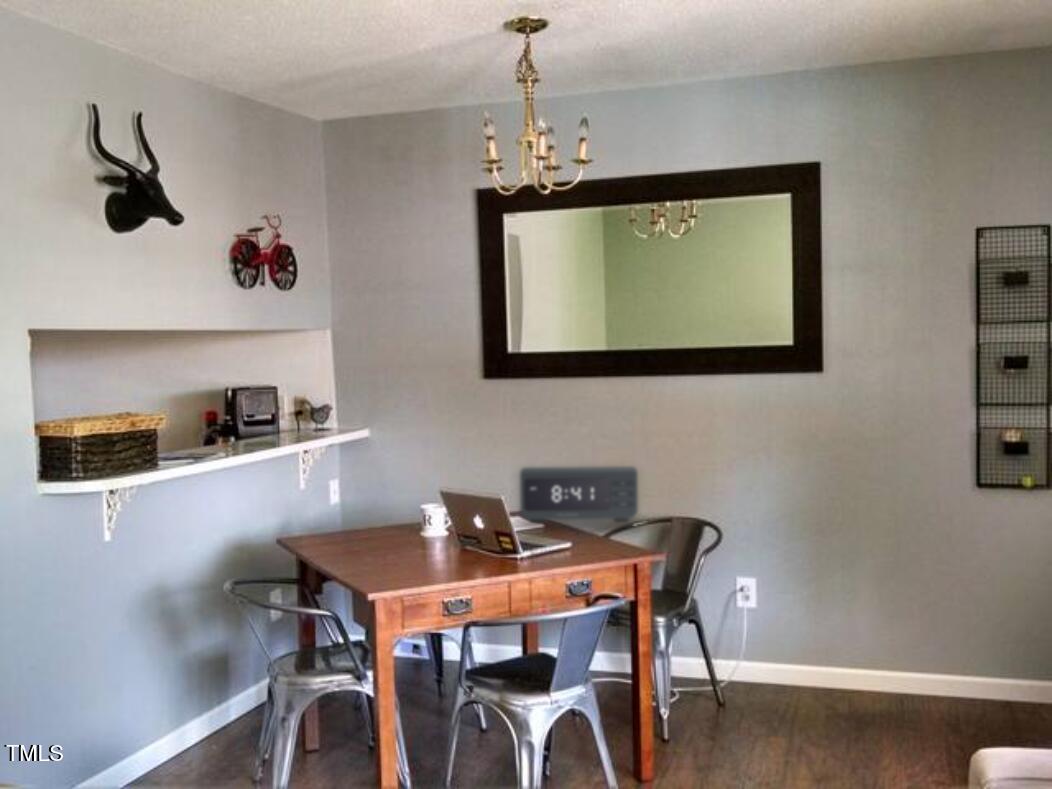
**8:41**
